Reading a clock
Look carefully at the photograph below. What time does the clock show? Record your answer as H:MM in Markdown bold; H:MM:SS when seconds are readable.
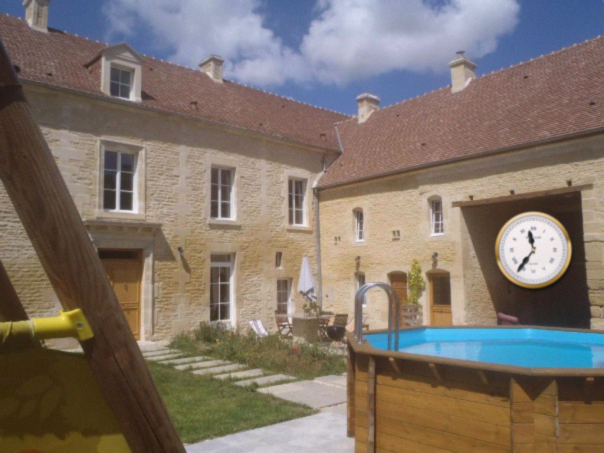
**11:36**
